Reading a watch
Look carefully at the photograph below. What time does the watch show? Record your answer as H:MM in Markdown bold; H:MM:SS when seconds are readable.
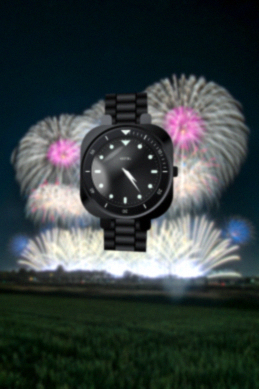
**4:24**
